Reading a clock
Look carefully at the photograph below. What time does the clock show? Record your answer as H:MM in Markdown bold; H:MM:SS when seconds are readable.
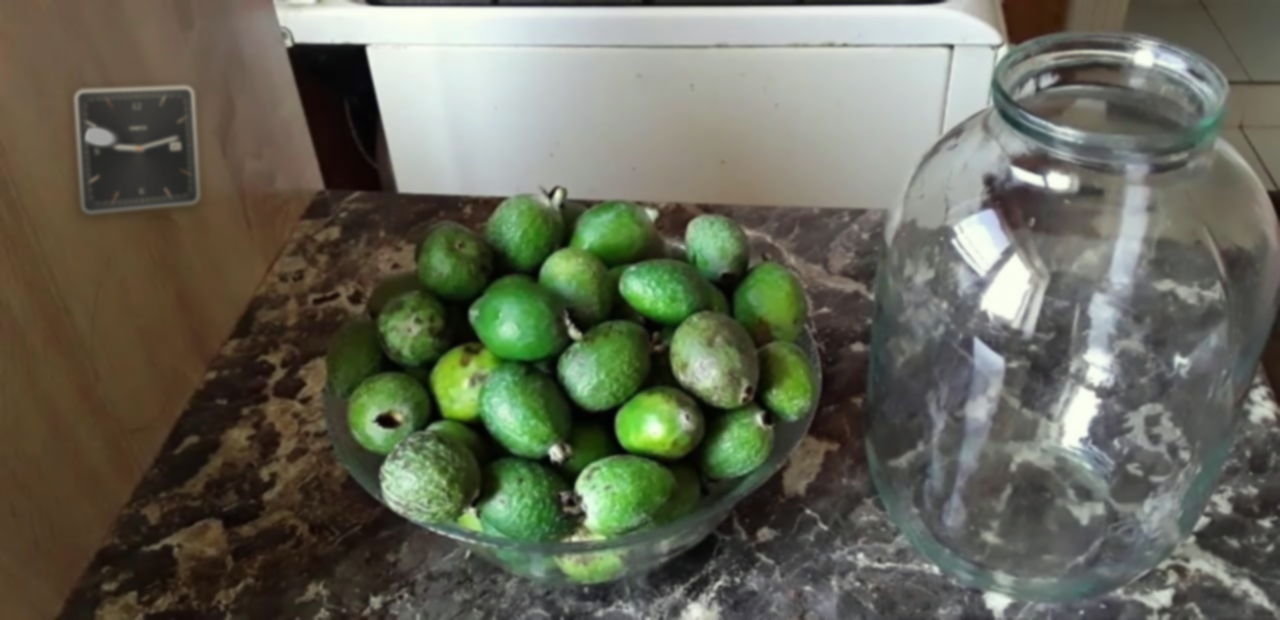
**9:13**
